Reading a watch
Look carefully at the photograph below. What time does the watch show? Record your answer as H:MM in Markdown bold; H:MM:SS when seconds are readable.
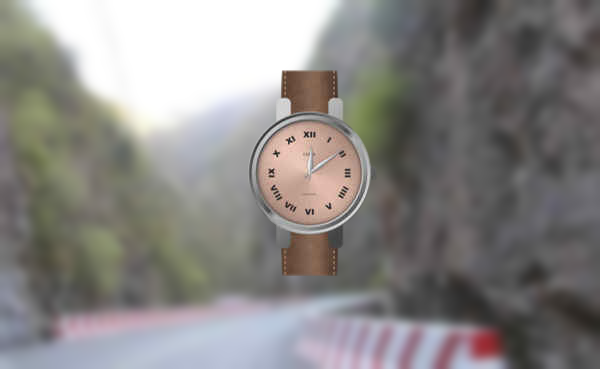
**12:09**
